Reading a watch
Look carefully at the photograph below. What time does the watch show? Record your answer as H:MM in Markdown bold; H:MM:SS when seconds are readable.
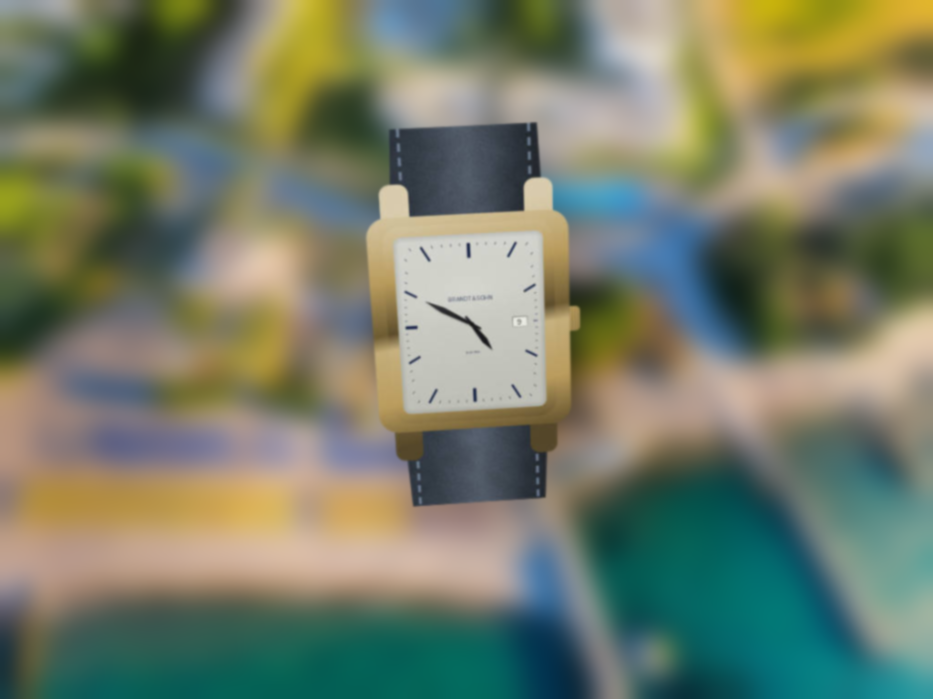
**4:50**
